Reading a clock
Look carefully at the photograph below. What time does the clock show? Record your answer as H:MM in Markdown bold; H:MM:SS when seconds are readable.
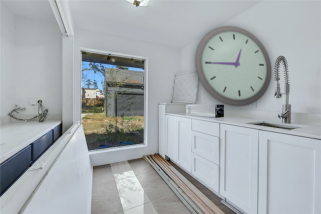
**12:45**
